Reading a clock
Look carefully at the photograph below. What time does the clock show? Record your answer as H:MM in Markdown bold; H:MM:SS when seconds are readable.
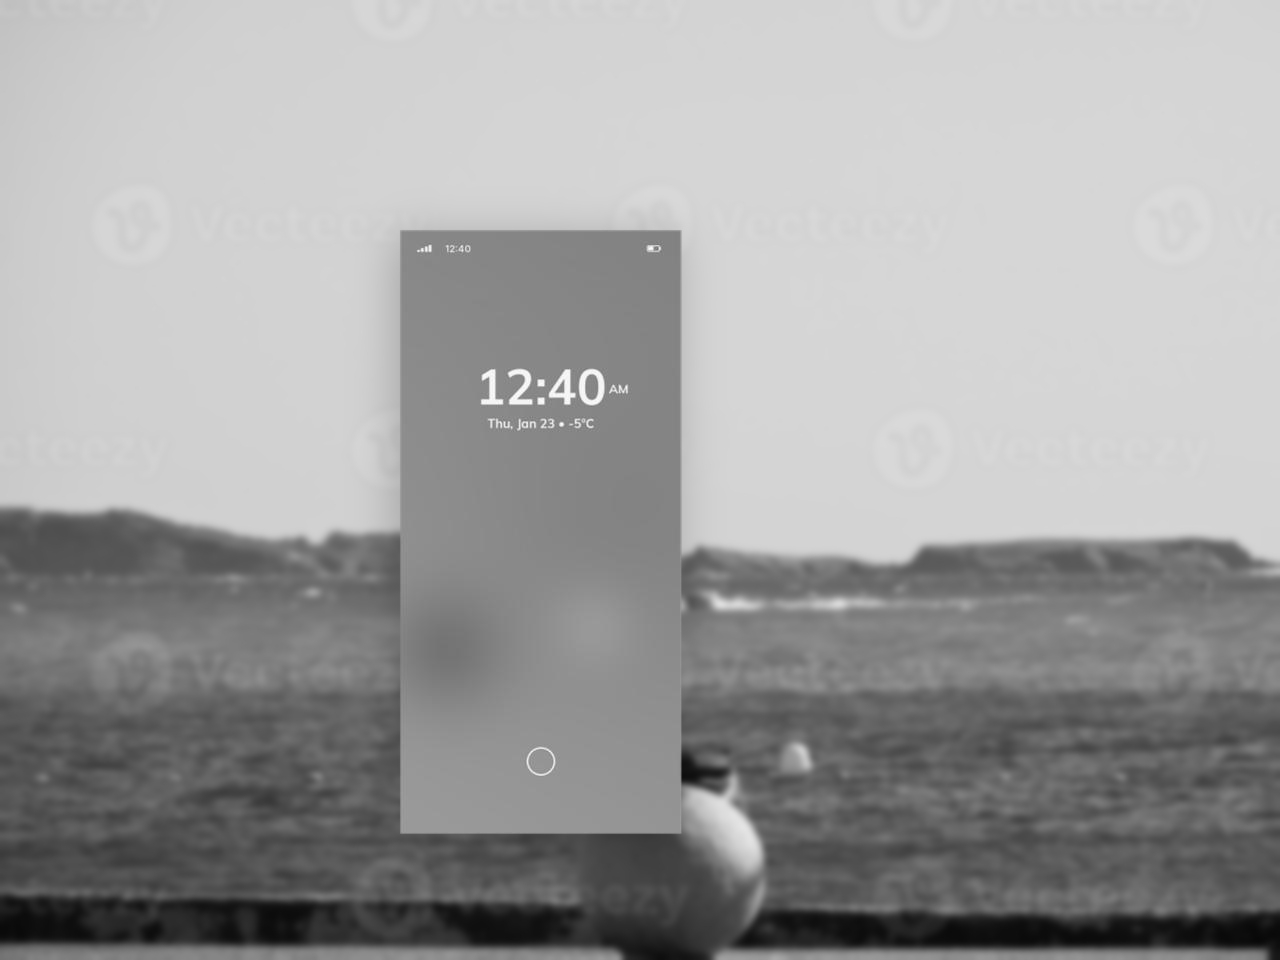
**12:40**
